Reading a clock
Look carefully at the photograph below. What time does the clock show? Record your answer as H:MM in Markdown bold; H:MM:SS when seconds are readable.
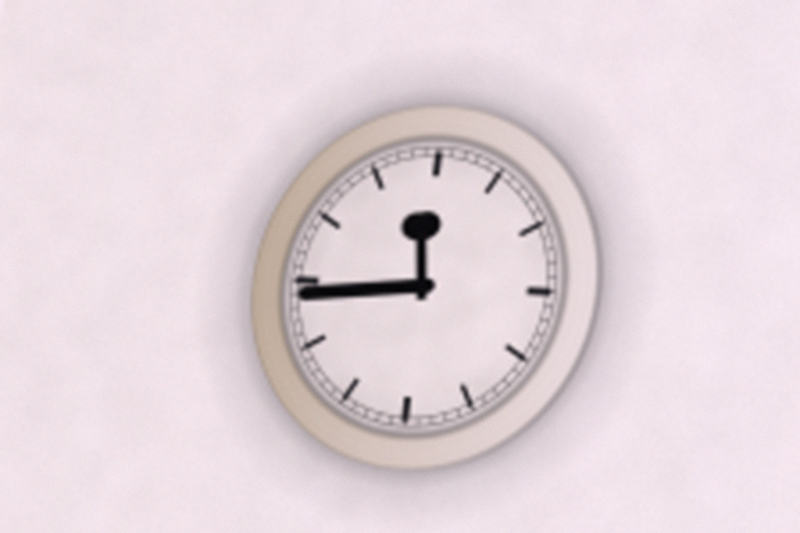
**11:44**
